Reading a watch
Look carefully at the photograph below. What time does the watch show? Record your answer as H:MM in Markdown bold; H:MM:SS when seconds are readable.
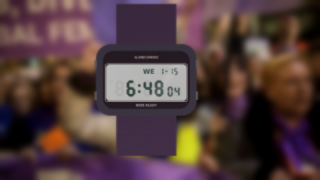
**6:48:04**
